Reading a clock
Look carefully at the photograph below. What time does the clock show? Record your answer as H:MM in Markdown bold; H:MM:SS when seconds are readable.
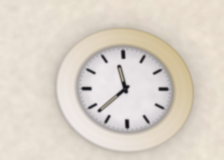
**11:38**
